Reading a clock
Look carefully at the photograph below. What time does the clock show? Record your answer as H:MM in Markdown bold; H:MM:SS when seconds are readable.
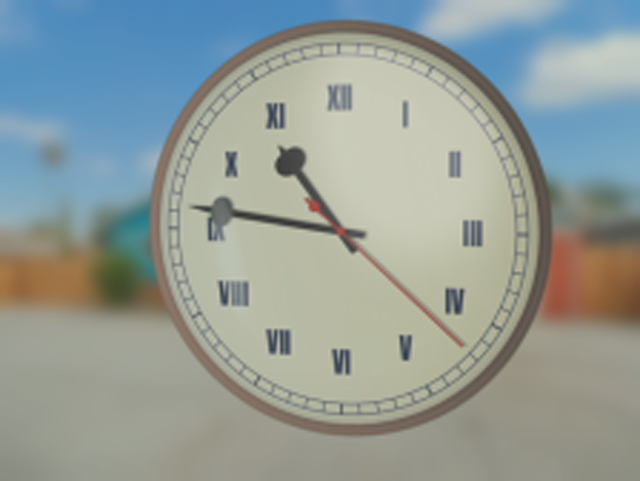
**10:46:22**
